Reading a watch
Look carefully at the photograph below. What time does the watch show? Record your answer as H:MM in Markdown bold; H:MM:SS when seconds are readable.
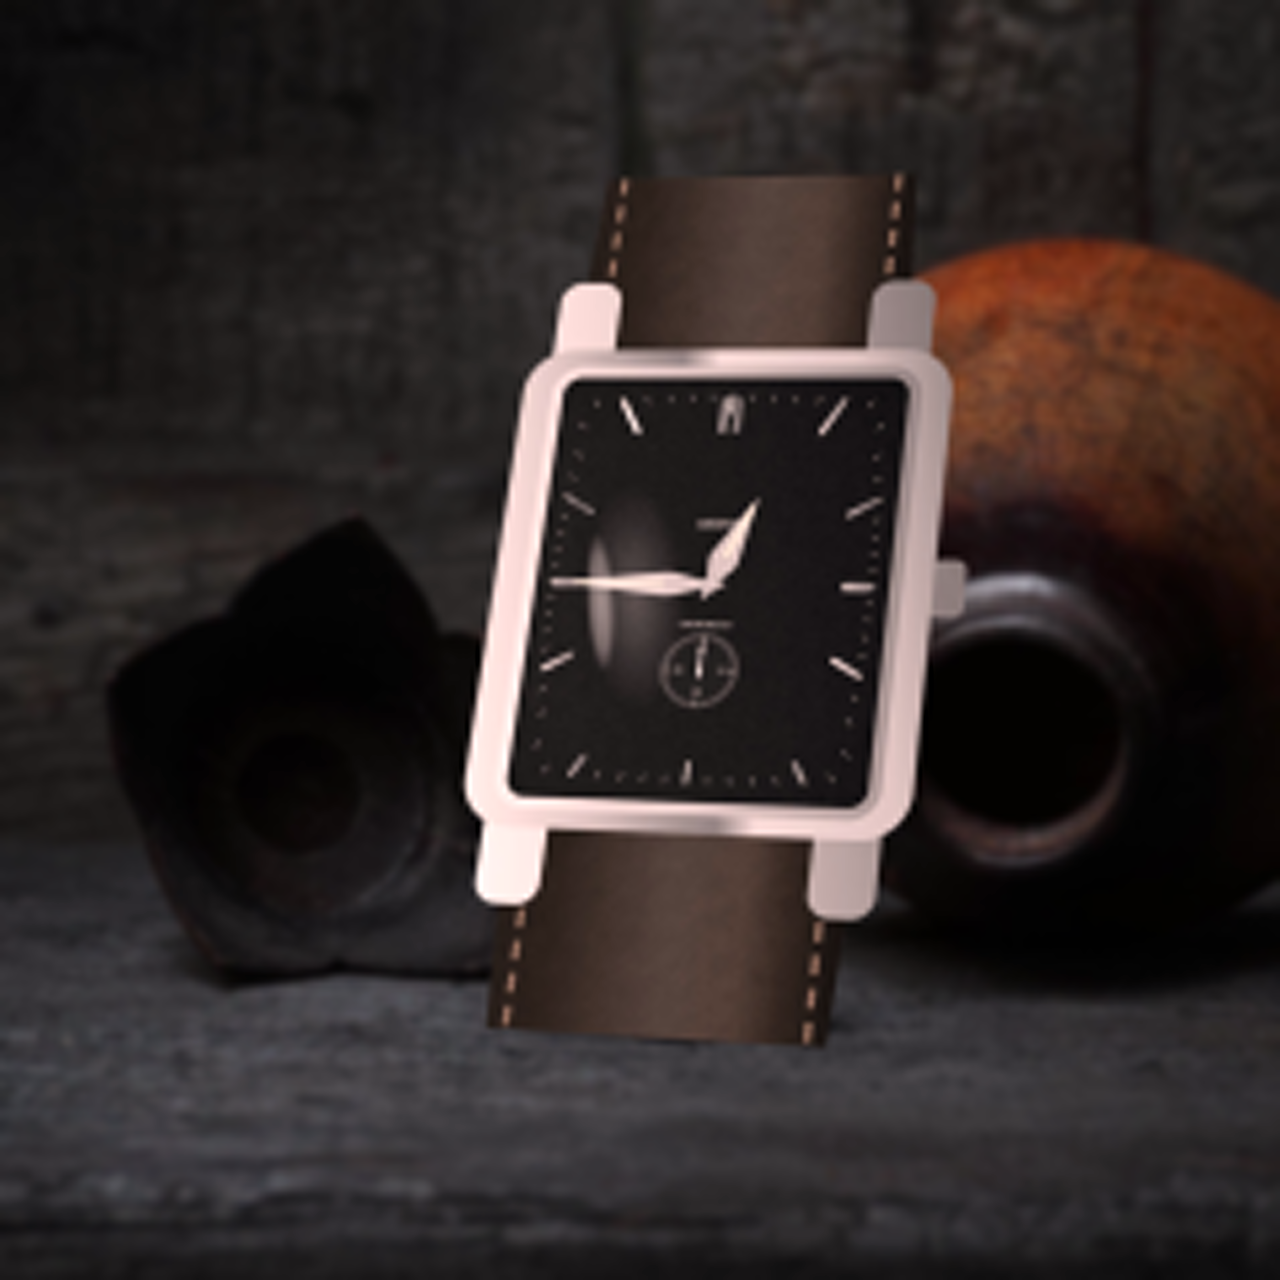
**12:45**
